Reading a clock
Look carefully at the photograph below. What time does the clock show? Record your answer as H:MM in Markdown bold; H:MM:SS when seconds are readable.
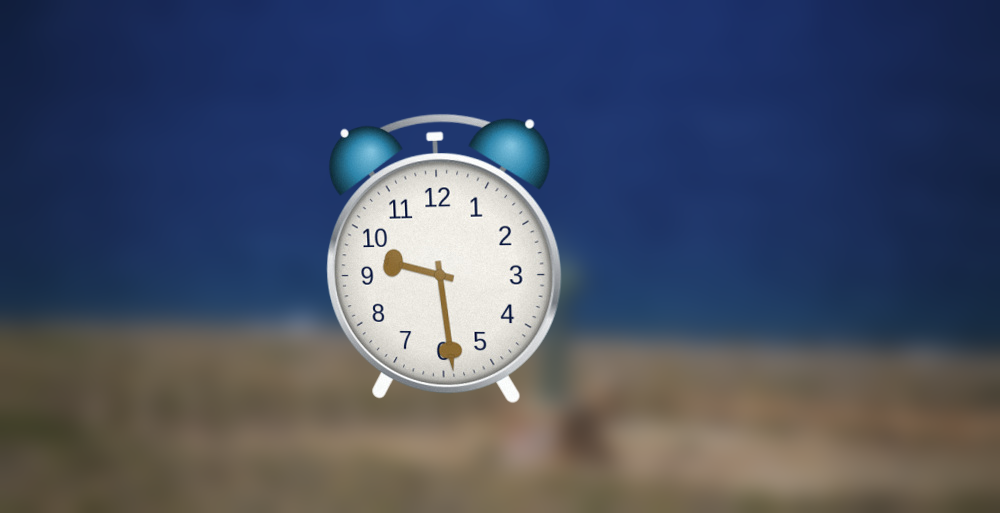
**9:29**
